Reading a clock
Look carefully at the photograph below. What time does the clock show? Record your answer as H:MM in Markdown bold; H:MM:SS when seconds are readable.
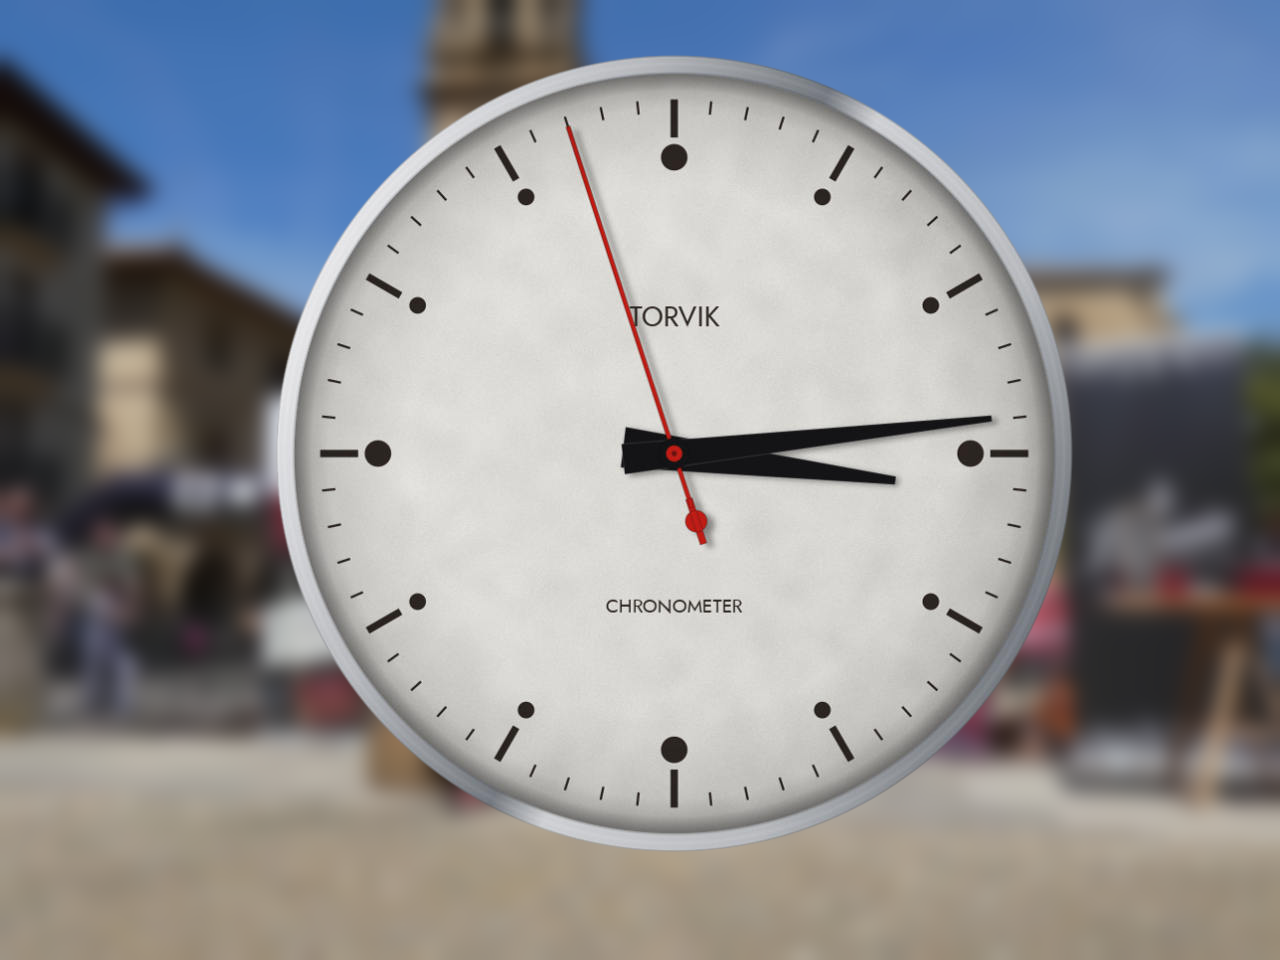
**3:13:57**
